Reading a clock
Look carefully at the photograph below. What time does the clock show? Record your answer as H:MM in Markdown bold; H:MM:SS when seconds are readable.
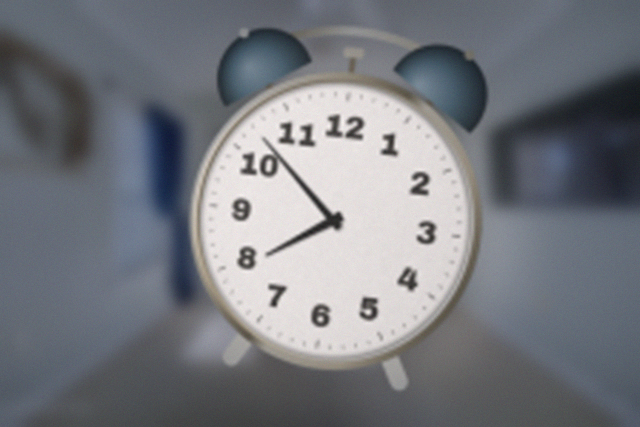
**7:52**
